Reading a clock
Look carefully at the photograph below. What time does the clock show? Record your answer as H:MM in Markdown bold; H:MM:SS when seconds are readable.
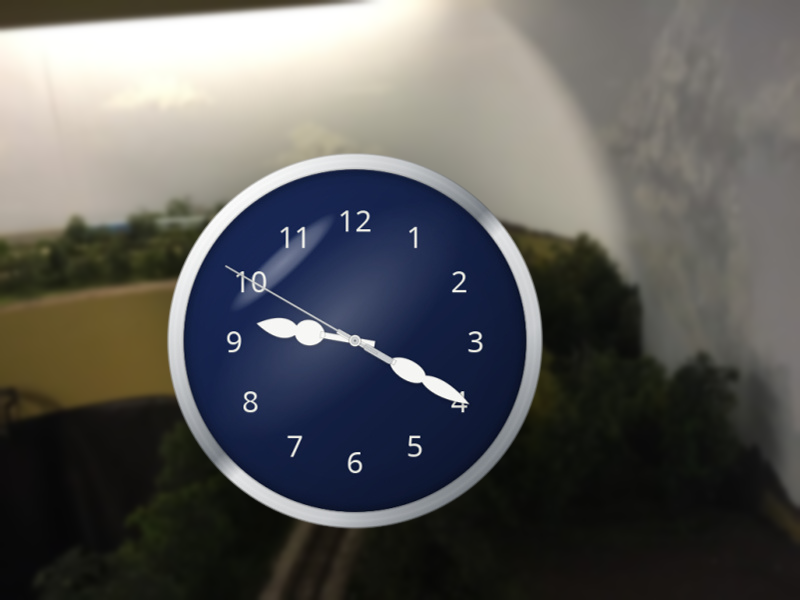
**9:19:50**
